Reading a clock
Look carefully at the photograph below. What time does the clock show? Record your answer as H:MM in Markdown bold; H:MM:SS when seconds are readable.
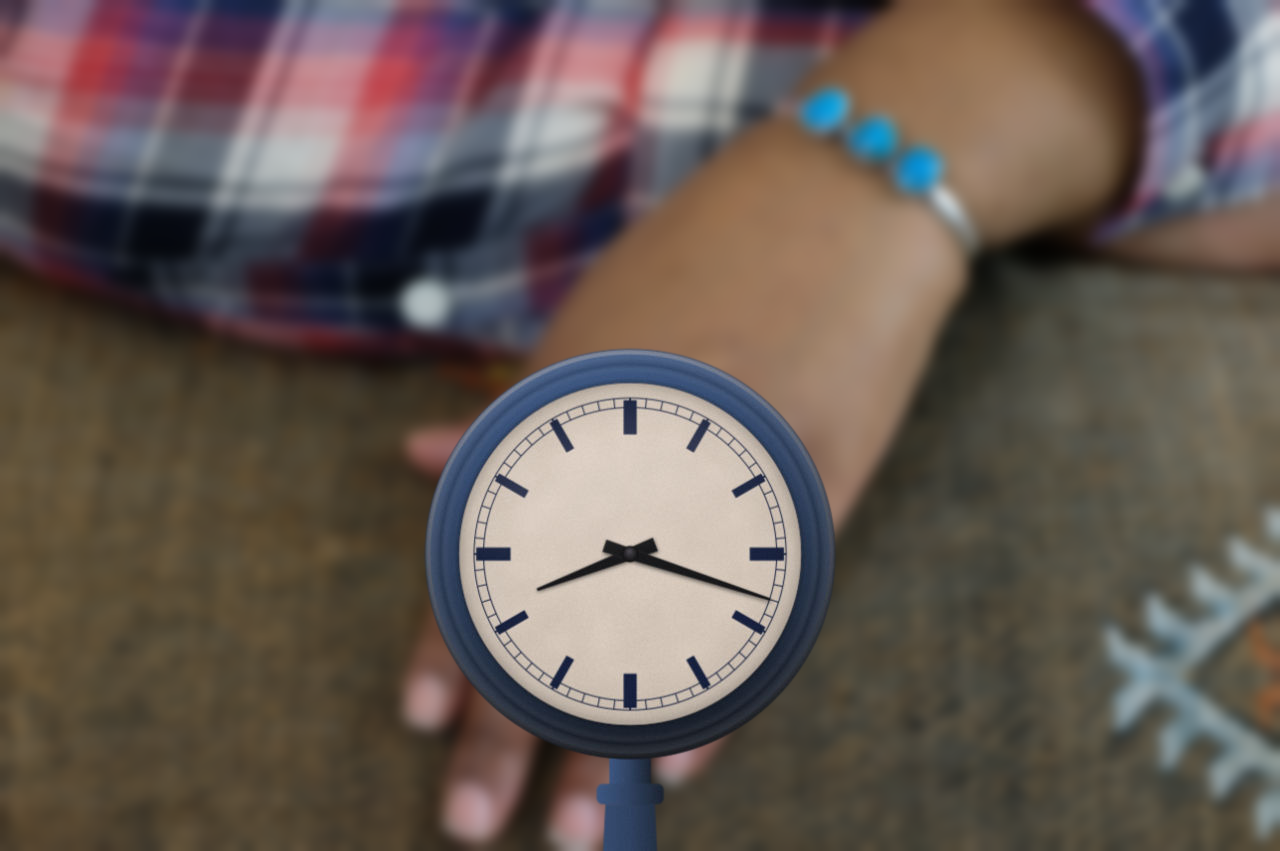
**8:18**
